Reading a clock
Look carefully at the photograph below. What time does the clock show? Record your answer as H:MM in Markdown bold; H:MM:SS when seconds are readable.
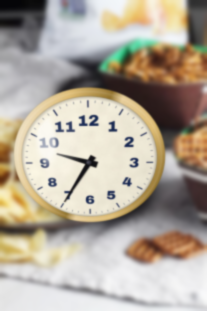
**9:35**
